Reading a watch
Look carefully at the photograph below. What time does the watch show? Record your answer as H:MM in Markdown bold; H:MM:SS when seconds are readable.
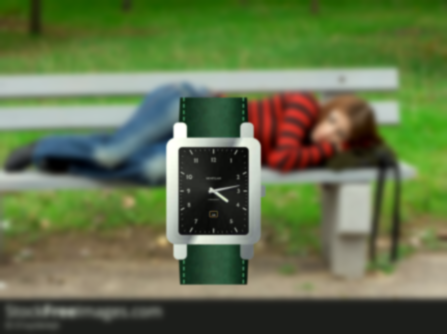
**4:13**
